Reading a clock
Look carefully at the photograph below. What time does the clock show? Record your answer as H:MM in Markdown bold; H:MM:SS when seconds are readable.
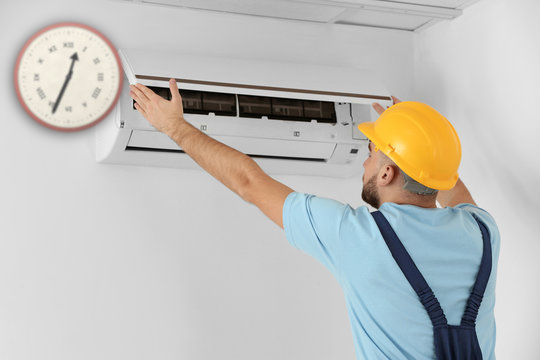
**12:34**
